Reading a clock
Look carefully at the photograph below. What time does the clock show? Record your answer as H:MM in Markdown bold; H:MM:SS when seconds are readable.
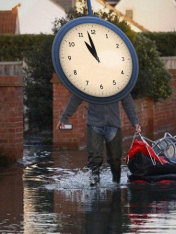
**10:58**
